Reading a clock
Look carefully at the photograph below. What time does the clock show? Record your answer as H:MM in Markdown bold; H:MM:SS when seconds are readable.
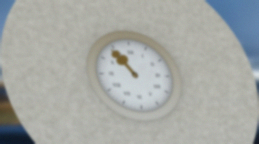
**10:54**
